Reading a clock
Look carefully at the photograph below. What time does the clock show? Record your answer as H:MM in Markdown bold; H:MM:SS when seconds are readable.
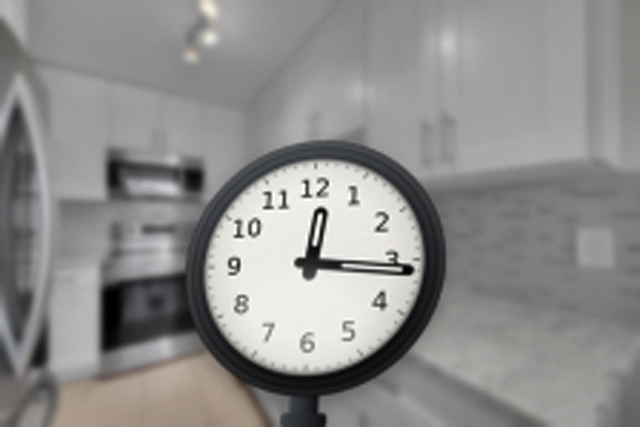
**12:16**
